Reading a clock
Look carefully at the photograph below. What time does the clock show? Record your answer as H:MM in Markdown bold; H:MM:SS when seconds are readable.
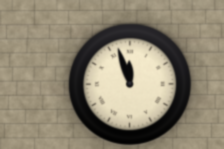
**11:57**
